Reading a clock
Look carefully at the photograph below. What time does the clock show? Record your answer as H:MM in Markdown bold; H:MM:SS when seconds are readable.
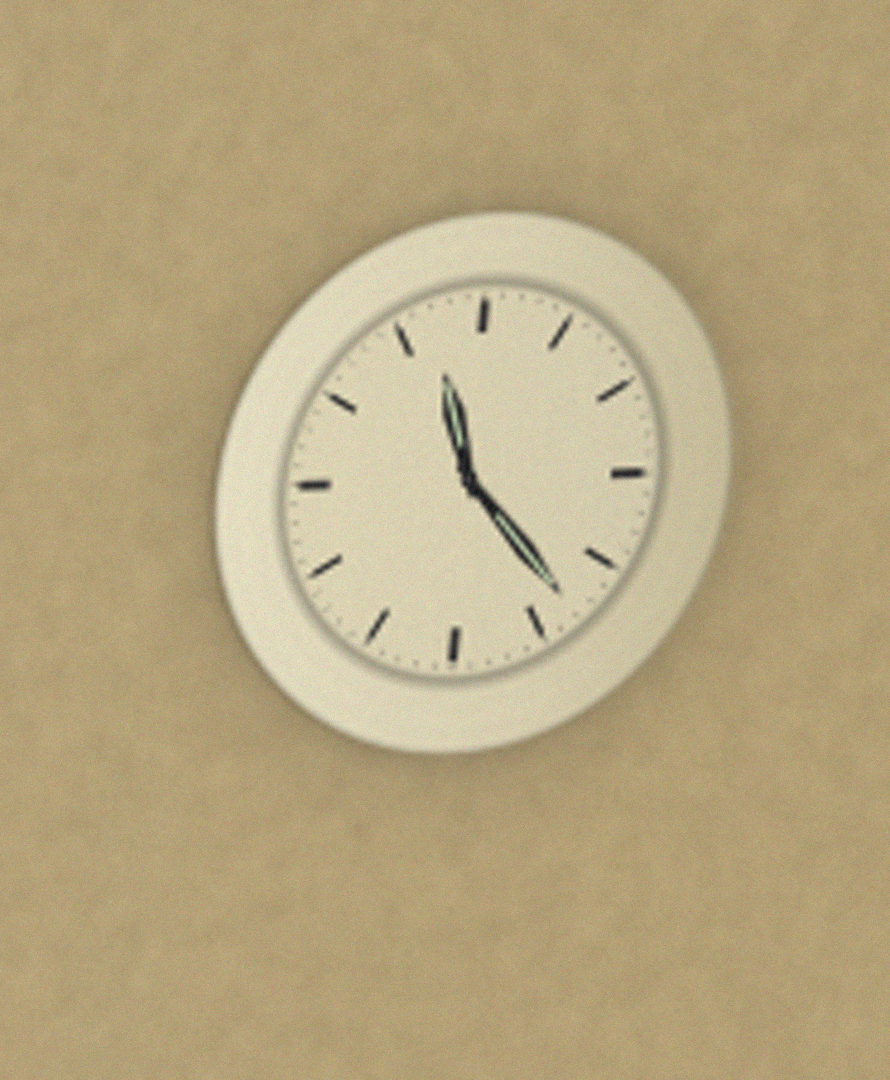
**11:23**
